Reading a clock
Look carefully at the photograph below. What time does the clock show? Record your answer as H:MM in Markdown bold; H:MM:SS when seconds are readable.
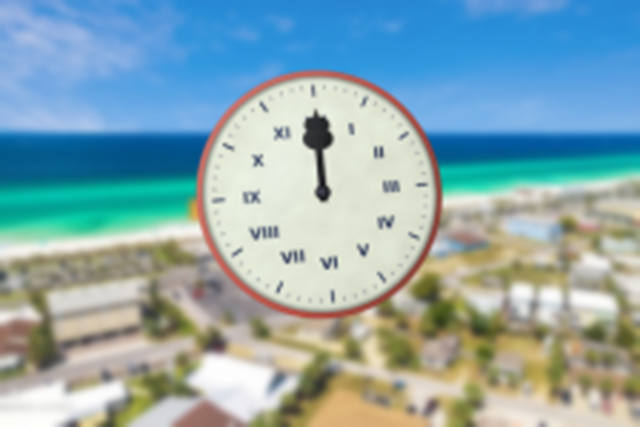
**12:00**
